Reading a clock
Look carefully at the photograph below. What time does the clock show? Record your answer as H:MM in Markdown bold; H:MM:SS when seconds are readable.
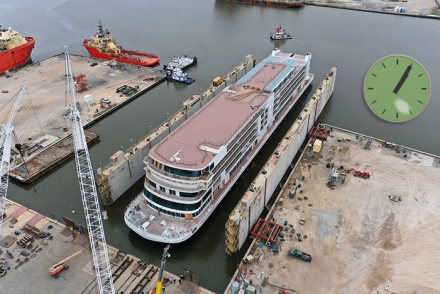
**1:05**
